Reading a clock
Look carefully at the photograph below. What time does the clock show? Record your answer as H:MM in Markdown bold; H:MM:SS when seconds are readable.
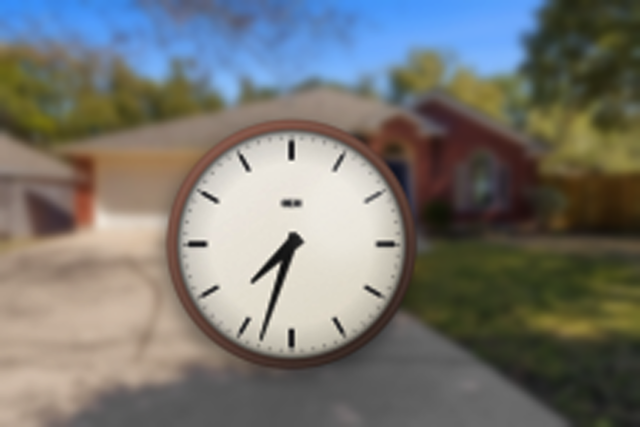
**7:33**
